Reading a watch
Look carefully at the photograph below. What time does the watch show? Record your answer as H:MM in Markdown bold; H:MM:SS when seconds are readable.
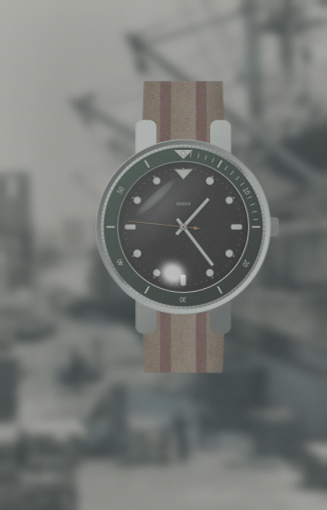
**1:23:46**
